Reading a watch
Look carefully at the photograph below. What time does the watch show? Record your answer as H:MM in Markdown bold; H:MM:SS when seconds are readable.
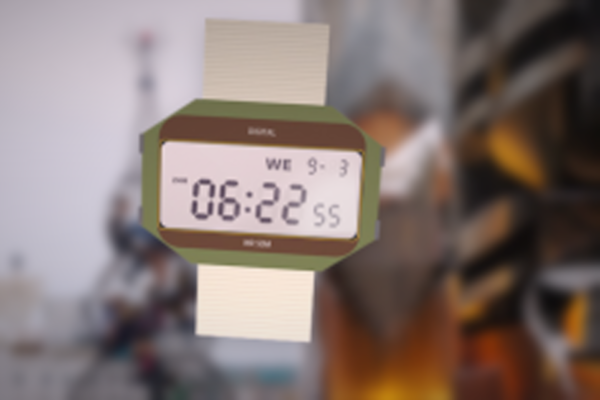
**6:22:55**
